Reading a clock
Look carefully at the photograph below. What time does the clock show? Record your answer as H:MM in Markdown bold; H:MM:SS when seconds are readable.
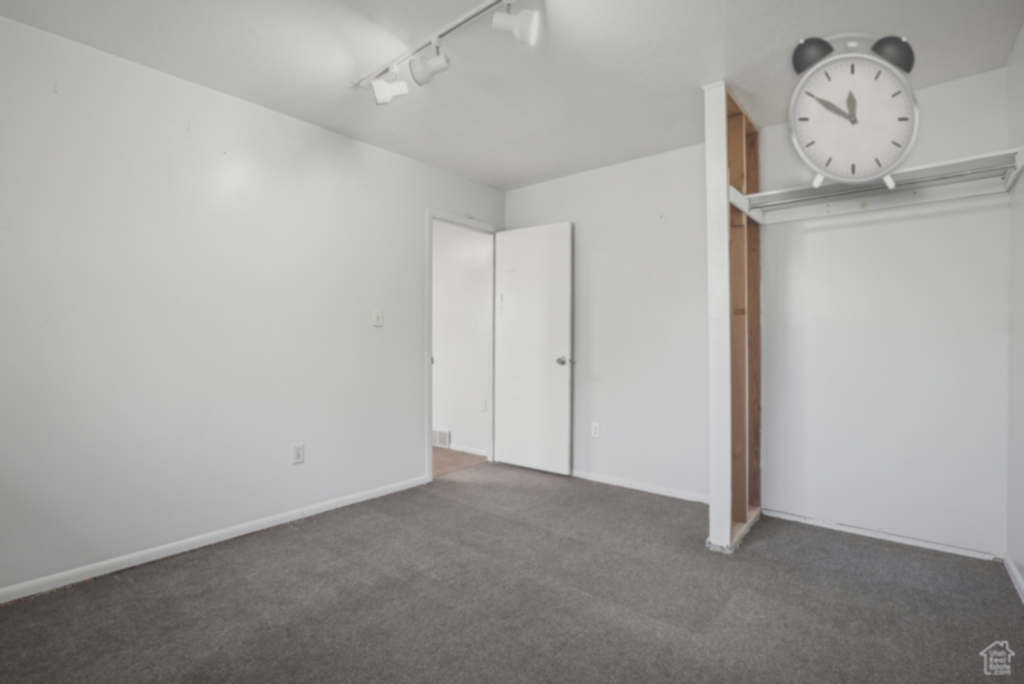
**11:50**
